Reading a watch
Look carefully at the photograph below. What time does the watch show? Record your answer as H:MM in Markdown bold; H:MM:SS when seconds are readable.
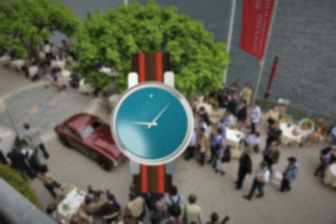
**9:07**
